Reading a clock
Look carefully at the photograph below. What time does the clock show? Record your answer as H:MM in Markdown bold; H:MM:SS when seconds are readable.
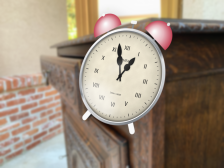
**12:57**
